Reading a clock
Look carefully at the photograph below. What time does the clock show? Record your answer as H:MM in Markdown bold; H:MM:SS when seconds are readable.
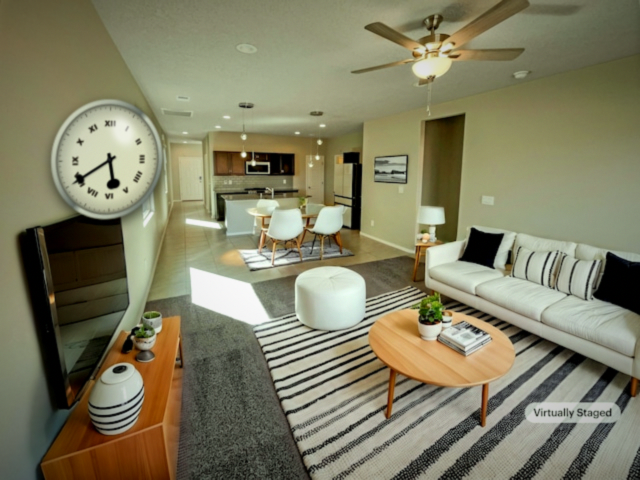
**5:40**
